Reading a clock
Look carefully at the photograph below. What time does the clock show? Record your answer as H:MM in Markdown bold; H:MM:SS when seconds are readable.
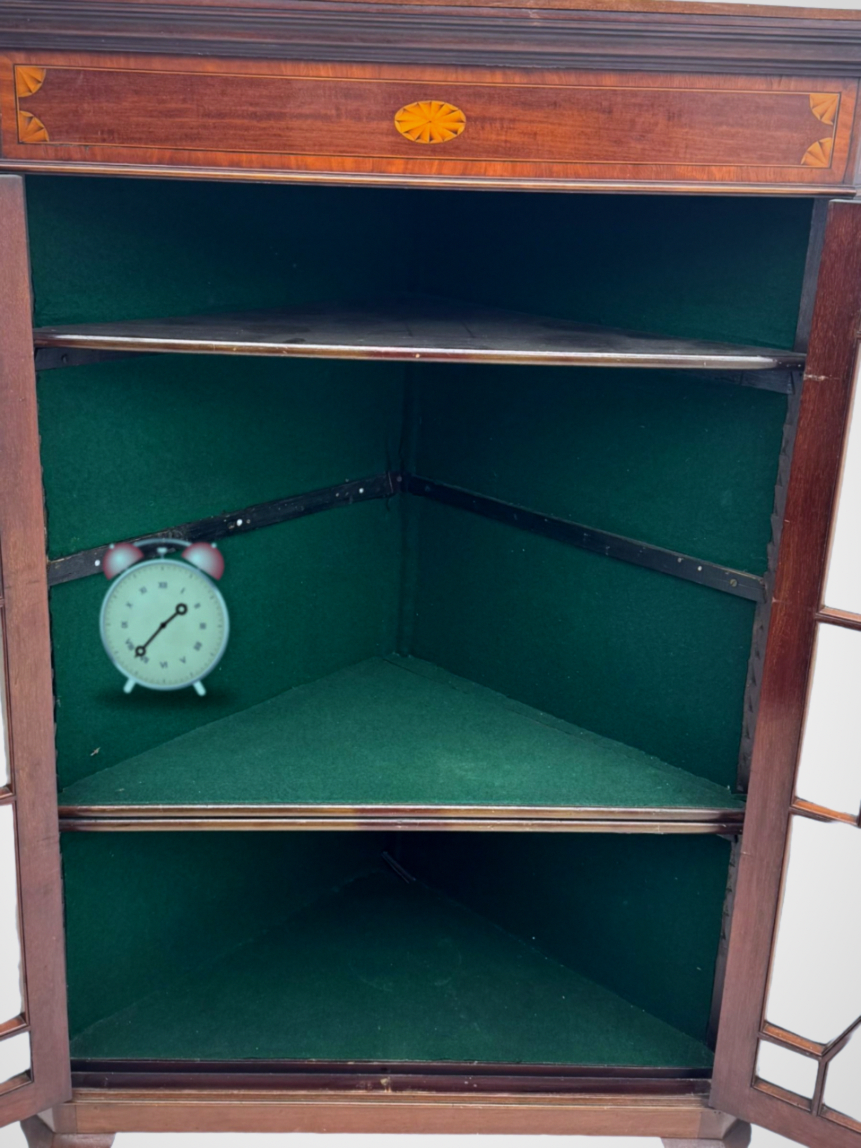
**1:37**
